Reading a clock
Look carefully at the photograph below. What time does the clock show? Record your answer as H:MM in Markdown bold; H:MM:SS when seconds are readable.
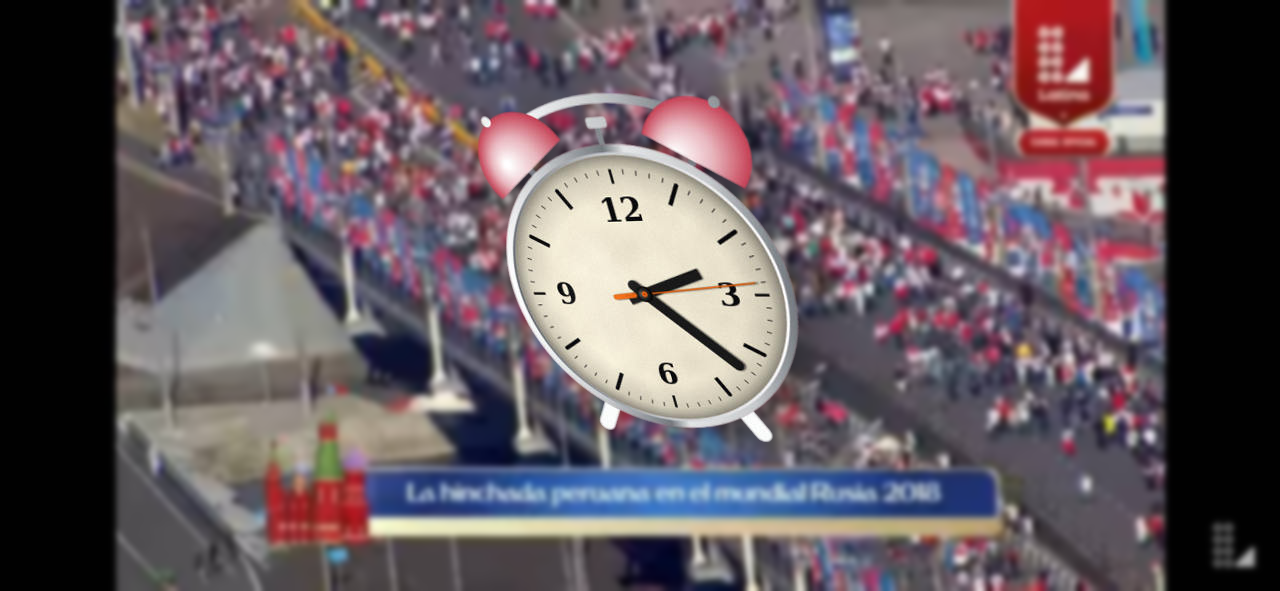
**2:22:14**
